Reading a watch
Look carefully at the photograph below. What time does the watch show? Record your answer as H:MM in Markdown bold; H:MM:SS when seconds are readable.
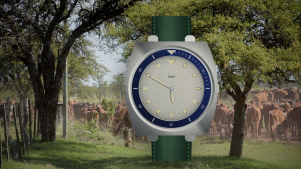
**5:50**
